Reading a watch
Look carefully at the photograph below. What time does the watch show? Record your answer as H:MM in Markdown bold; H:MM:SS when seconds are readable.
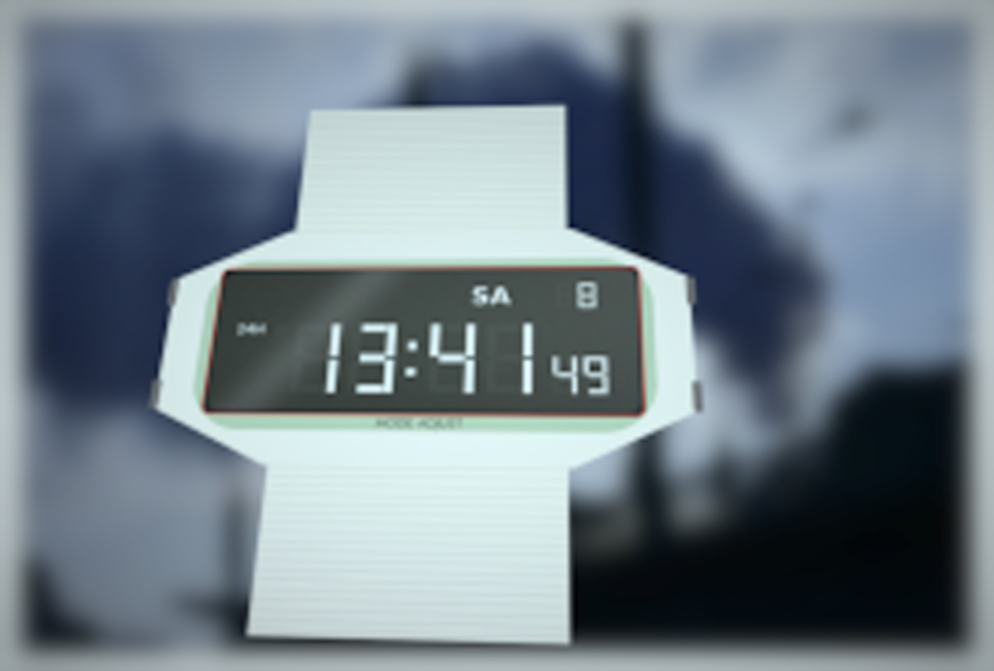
**13:41:49**
